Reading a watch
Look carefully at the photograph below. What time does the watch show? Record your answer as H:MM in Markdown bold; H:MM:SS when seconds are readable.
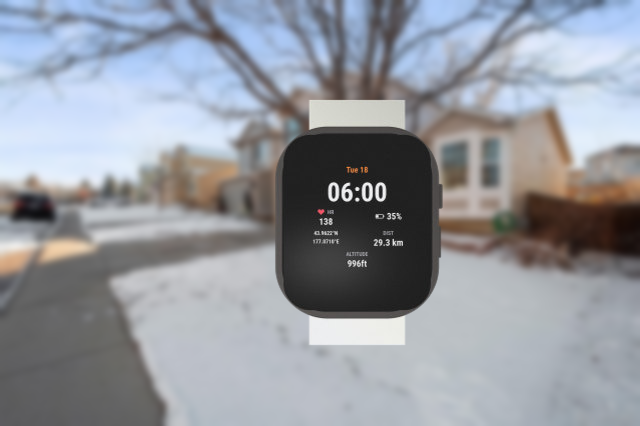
**6:00**
